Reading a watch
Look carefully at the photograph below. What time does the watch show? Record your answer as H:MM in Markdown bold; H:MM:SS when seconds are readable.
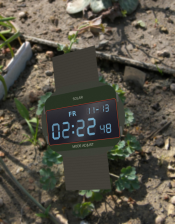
**2:22:48**
